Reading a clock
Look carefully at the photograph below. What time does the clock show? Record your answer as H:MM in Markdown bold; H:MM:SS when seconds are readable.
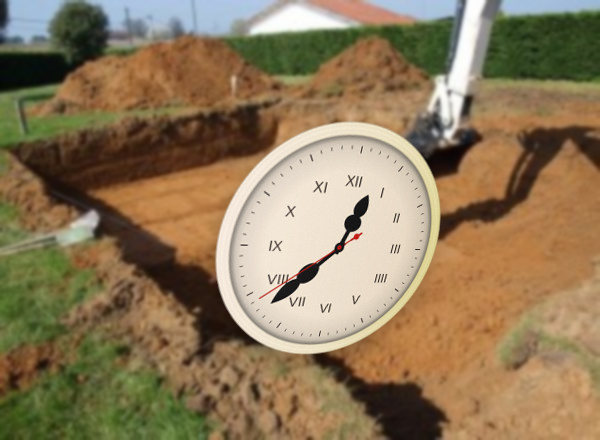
**12:37:39**
